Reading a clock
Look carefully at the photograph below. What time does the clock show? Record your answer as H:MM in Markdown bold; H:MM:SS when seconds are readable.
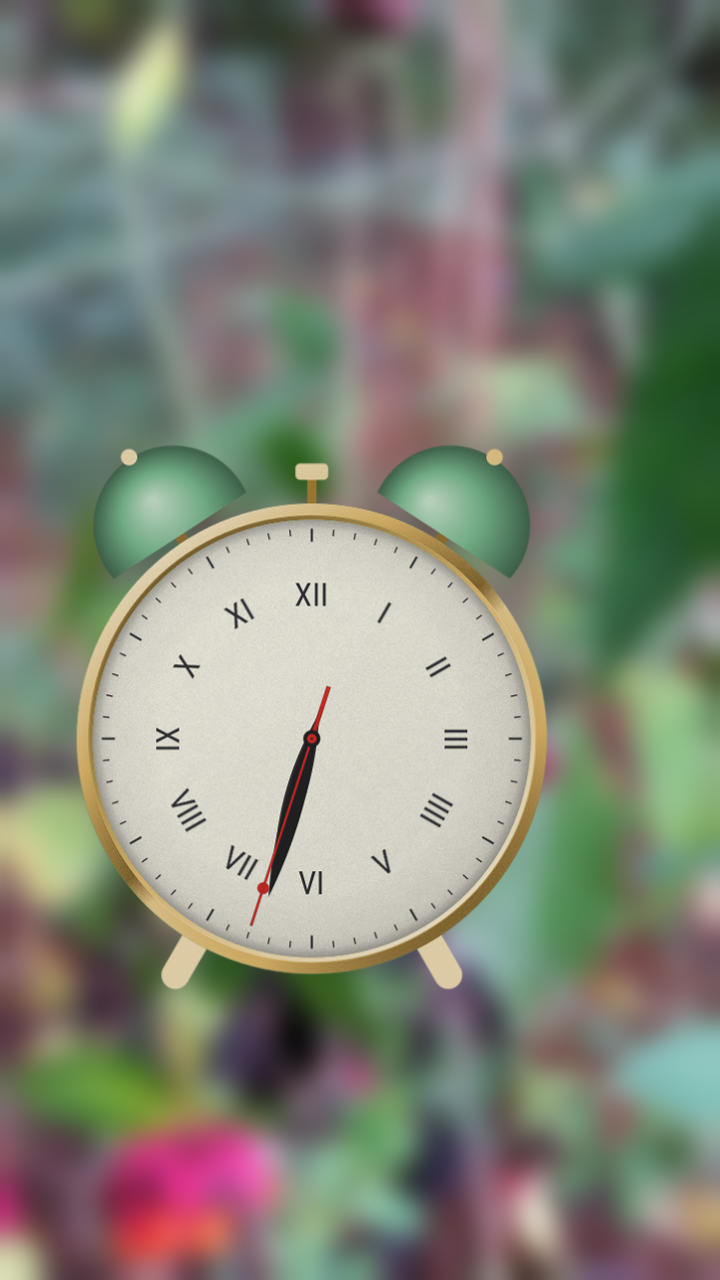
**6:32:33**
